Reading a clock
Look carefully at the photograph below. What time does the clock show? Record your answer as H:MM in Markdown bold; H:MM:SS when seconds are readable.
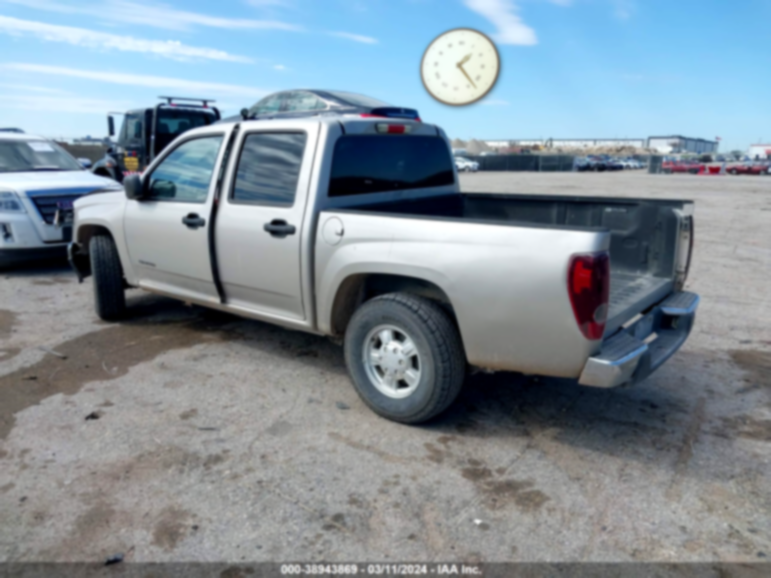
**1:23**
